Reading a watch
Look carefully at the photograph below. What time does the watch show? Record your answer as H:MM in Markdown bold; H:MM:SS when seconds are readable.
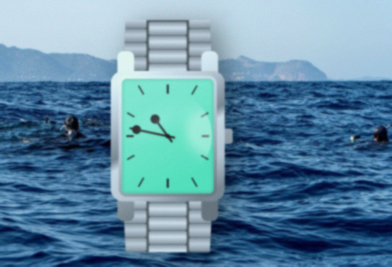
**10:47**
